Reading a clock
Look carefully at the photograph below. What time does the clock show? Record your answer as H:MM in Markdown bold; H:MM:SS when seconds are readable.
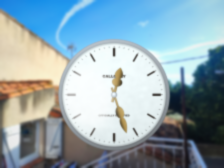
**12:27**
